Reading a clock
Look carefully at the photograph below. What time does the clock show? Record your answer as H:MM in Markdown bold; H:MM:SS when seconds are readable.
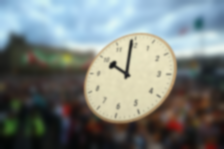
**9:59**
